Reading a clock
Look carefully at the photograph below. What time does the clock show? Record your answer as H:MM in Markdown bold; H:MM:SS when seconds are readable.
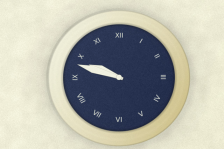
**9:48**
